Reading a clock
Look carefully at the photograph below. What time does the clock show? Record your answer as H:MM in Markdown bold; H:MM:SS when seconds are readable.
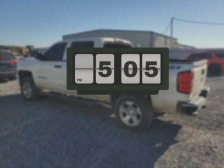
**5:05**
